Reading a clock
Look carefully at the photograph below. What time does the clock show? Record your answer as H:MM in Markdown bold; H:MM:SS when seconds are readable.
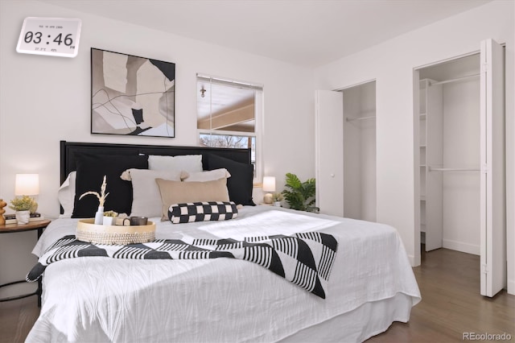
**3:46**
